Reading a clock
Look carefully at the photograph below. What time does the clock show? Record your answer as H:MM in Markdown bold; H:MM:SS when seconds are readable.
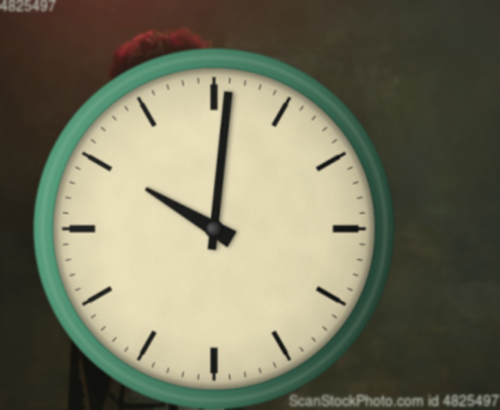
**10:01**
